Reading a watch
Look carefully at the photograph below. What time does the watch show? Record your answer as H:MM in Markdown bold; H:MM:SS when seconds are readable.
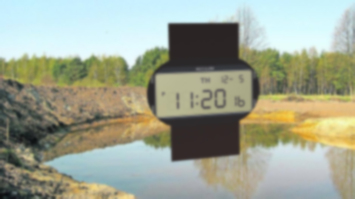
**11:20:16**
